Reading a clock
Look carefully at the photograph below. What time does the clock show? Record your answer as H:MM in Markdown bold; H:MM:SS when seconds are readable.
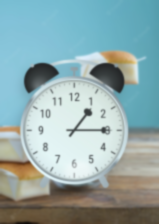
**1:15**
